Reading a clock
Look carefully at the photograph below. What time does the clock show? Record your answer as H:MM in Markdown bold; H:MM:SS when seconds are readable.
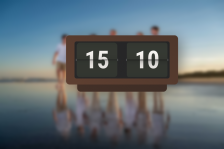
**15:10**
